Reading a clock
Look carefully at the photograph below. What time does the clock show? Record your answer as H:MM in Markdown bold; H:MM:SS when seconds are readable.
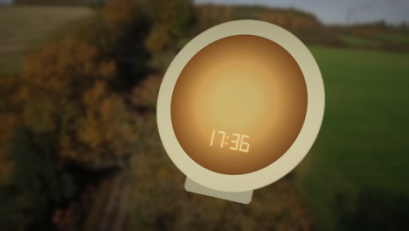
**17:36**
